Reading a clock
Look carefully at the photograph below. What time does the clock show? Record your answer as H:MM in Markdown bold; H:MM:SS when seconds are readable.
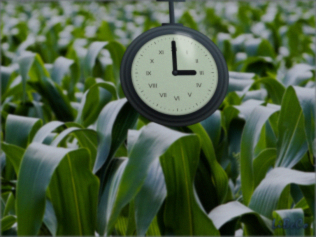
**3:00**
